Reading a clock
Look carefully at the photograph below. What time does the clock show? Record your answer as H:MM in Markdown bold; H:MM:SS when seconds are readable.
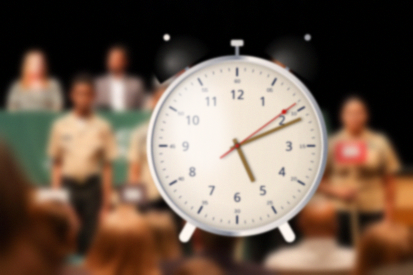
**5:11:09**
